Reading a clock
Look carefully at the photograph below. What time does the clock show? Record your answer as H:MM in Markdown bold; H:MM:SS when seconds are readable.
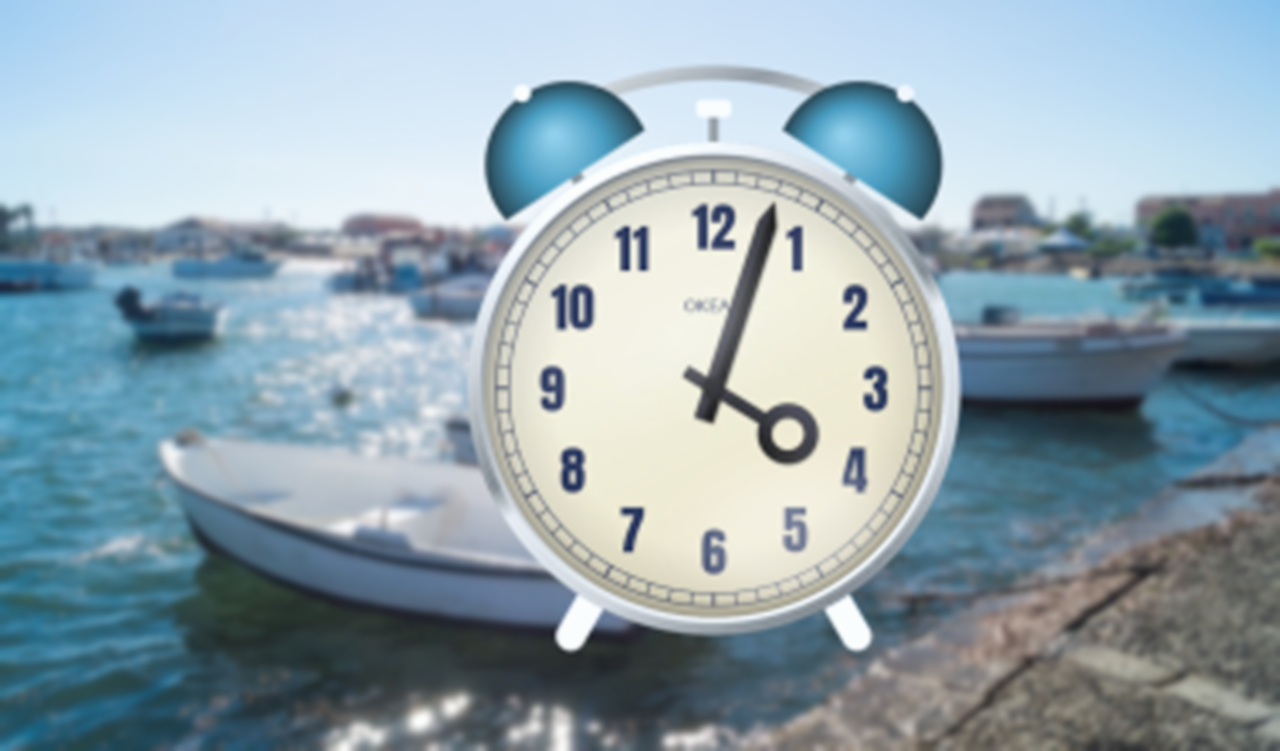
**4:03**
